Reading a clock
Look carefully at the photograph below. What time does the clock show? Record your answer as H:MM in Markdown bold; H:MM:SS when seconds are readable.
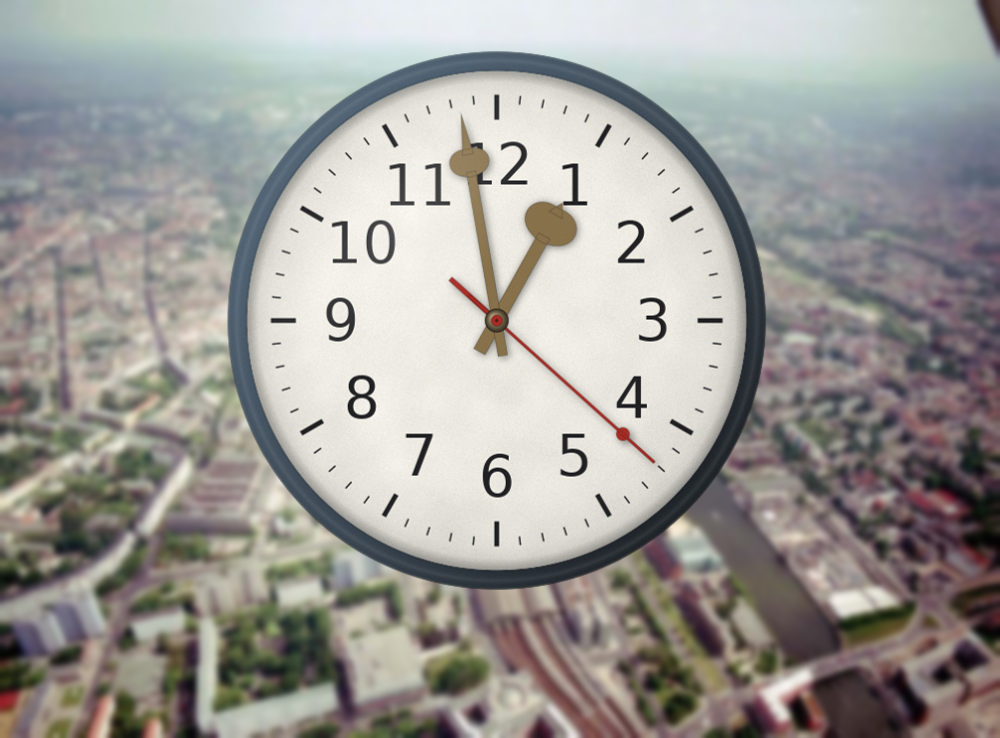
**12:58:22**
